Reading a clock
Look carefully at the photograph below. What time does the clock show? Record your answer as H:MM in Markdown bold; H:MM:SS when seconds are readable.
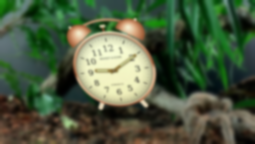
**9:10**
